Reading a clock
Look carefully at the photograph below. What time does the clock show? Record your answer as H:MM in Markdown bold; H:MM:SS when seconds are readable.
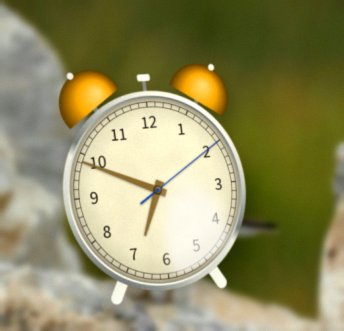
**6:49:10**
